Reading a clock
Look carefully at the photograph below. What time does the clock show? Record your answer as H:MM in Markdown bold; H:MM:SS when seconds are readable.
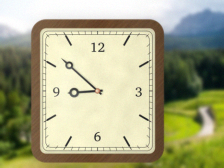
**8:52**
